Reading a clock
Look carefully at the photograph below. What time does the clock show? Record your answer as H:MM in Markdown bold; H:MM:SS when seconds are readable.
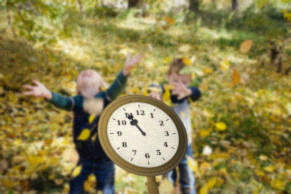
**10:55**
